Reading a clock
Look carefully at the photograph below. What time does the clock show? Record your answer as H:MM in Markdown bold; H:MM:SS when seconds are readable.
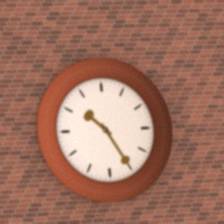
**10:25**
